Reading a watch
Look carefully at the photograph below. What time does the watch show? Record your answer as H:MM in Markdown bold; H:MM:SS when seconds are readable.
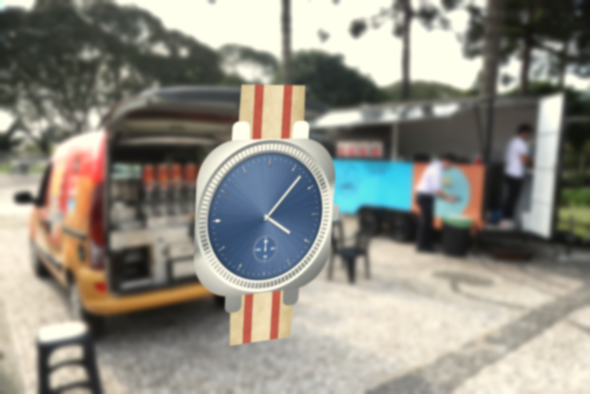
**4:07**
